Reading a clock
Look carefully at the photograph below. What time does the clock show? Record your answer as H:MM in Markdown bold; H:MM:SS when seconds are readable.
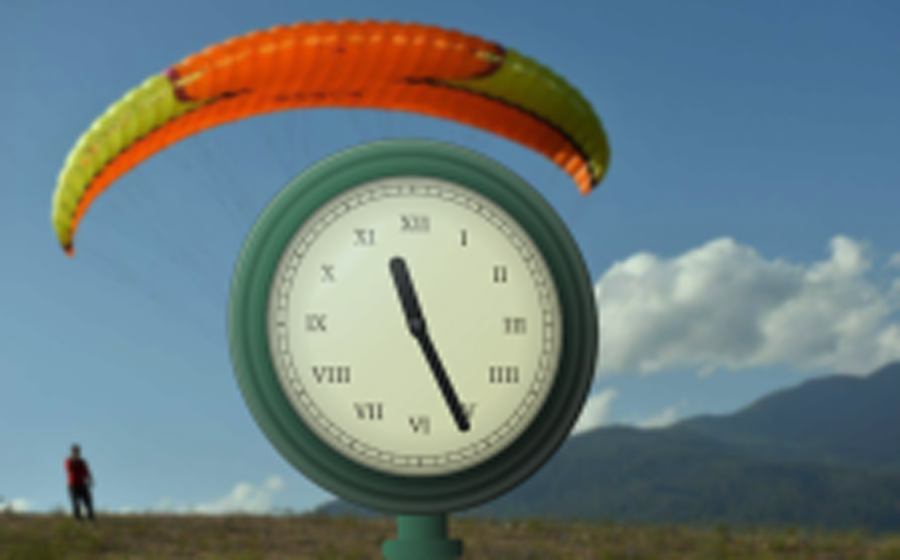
**11:26**
